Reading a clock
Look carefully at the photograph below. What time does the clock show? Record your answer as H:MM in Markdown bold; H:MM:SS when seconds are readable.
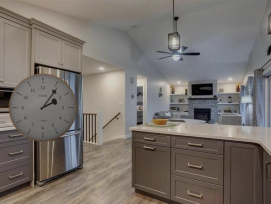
**2:06**
